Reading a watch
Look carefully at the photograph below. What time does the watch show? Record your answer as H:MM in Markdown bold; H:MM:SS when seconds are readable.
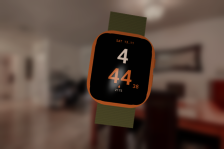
**4:44**
